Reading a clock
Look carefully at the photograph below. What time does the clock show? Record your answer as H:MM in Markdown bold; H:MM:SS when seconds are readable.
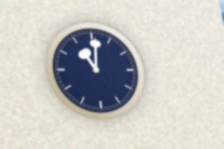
**11:01**
